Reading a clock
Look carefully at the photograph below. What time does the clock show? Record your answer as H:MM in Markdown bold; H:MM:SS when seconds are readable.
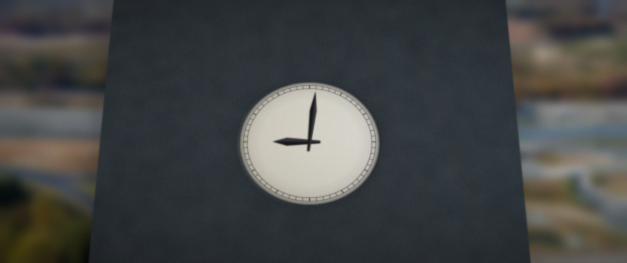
**9:01**
